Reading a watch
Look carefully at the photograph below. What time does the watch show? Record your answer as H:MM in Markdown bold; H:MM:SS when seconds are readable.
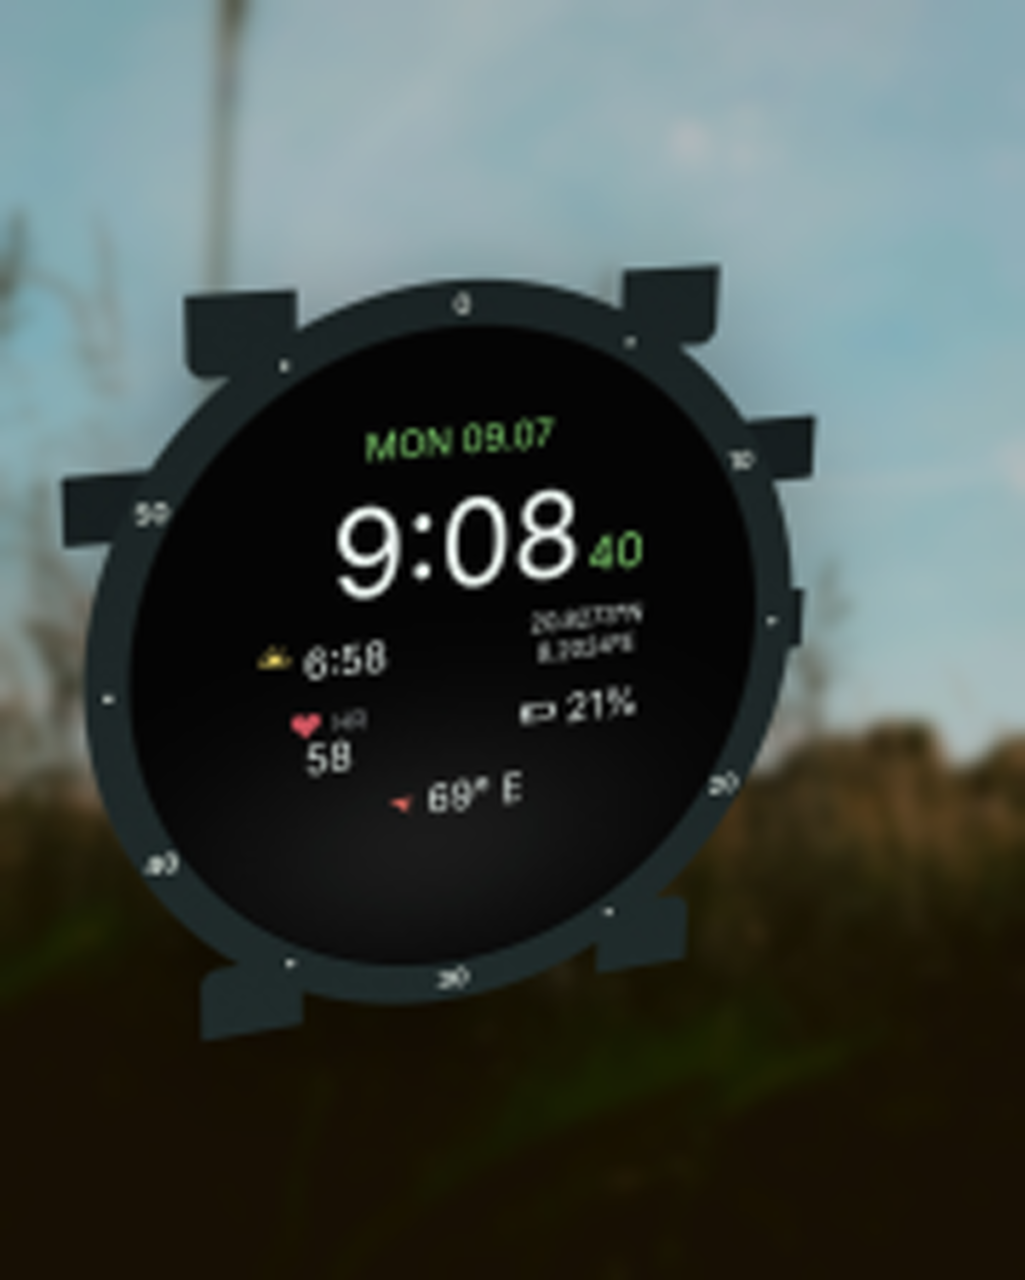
**9:08:40**
